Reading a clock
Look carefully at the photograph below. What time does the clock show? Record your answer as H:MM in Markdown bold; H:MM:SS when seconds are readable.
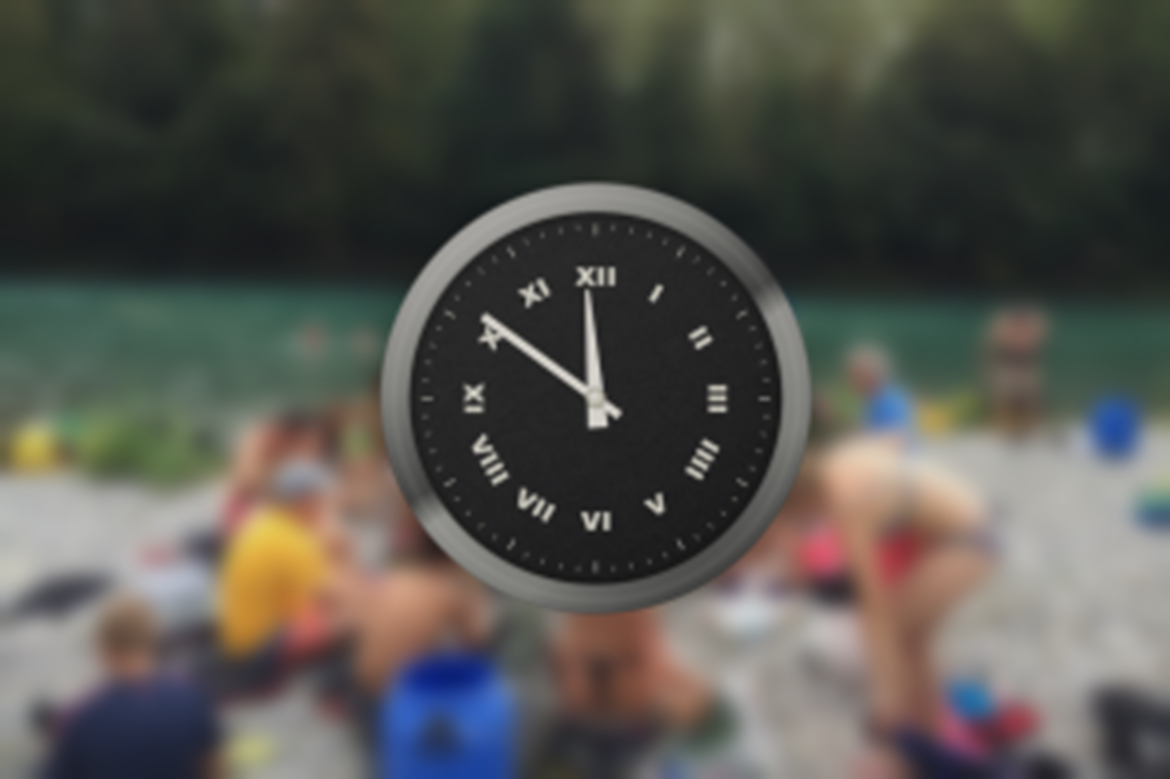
**11:51**
